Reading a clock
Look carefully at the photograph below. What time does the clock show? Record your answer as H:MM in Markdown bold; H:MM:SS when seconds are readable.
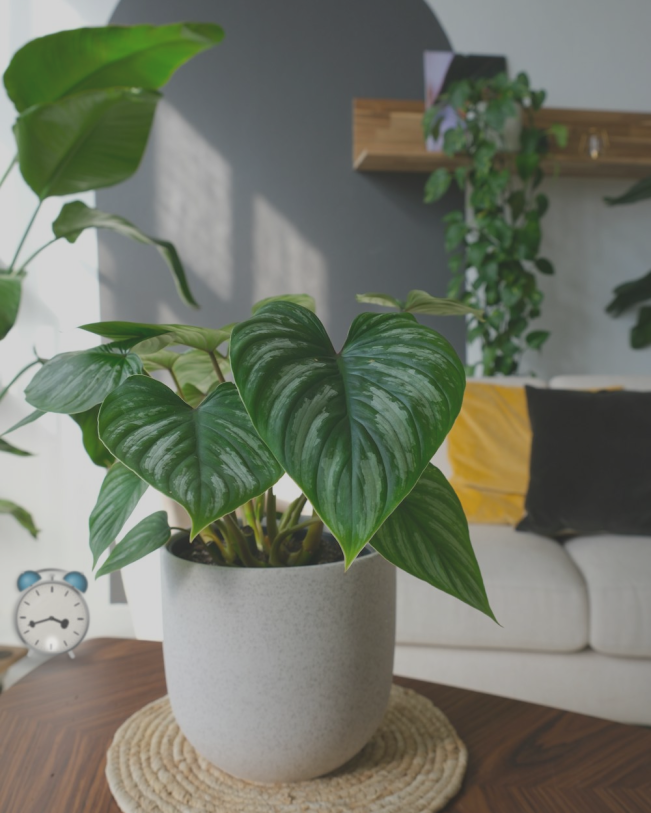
**3:42**
